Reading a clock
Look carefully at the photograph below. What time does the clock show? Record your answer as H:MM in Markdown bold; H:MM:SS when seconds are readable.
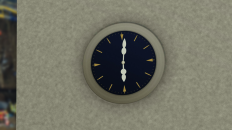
**6:01**
